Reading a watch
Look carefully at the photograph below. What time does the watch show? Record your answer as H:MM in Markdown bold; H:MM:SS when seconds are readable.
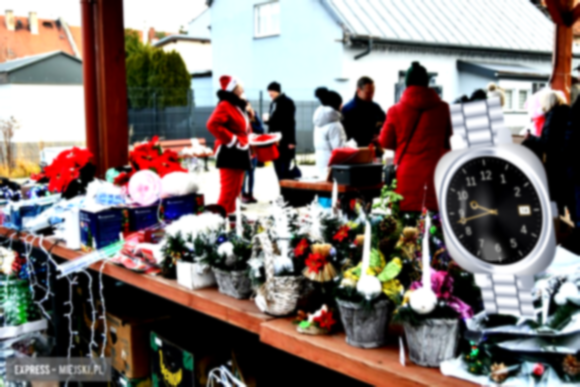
**9:43**
